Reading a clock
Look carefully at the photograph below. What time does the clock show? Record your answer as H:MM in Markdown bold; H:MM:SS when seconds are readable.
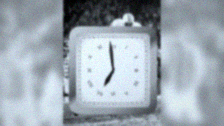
**6:59**
